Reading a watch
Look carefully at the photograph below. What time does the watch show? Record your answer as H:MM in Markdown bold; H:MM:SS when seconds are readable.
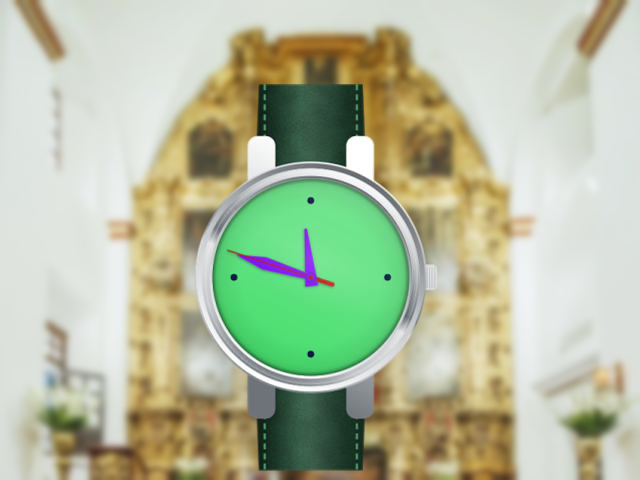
**11:47:48**
